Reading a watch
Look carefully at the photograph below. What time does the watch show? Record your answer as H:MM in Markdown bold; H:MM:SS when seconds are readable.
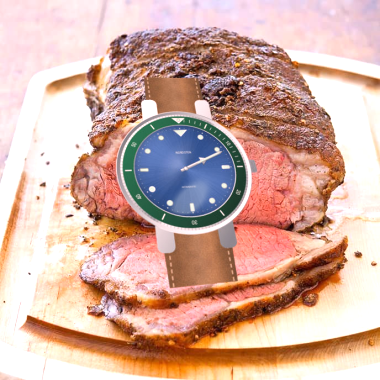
**2:11**
